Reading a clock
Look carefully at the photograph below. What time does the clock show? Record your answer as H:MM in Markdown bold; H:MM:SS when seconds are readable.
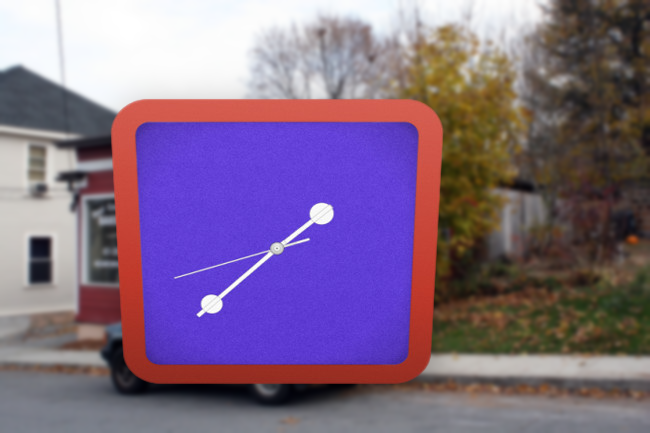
**1:37:42**
